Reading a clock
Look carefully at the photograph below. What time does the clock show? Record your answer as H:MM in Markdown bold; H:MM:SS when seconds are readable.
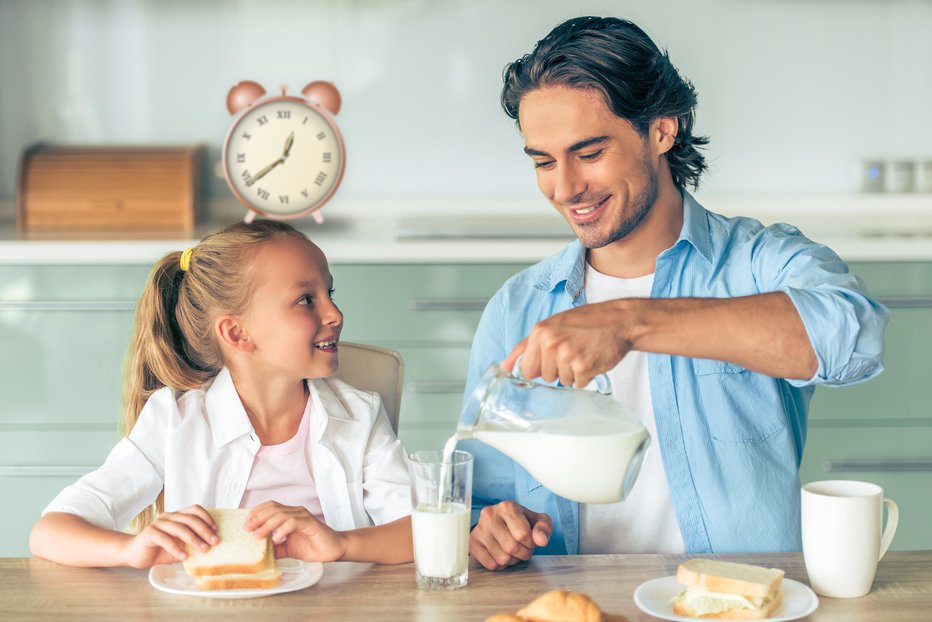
**12:39**
